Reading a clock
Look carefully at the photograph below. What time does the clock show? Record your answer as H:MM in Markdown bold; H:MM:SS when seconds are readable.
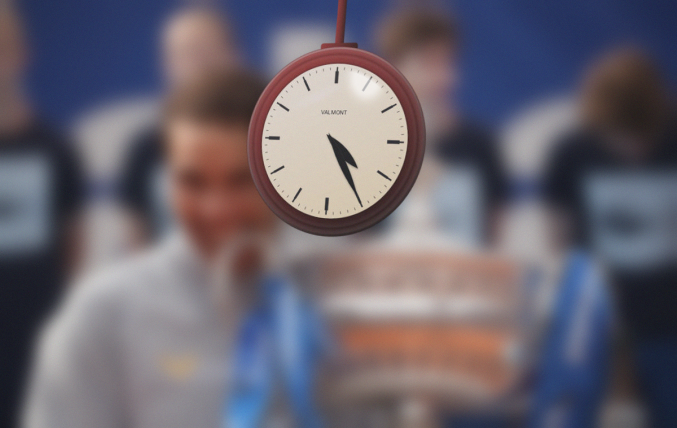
**4:25**
